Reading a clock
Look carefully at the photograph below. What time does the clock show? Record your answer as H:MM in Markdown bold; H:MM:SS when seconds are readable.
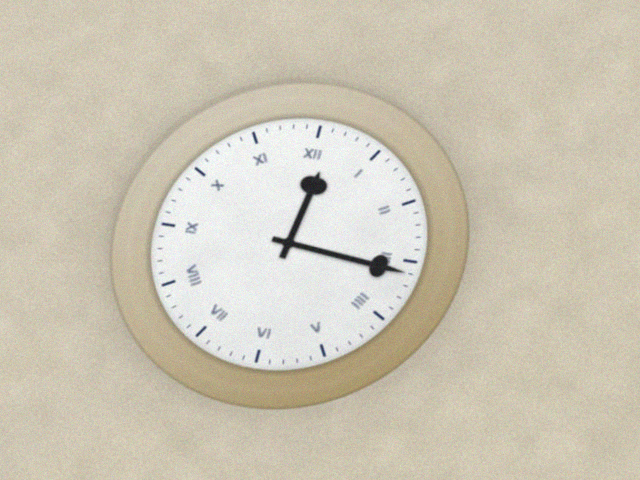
**12:16**
